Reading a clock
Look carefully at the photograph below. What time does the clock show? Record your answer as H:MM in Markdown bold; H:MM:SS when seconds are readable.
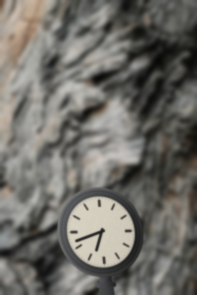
**6:42**
